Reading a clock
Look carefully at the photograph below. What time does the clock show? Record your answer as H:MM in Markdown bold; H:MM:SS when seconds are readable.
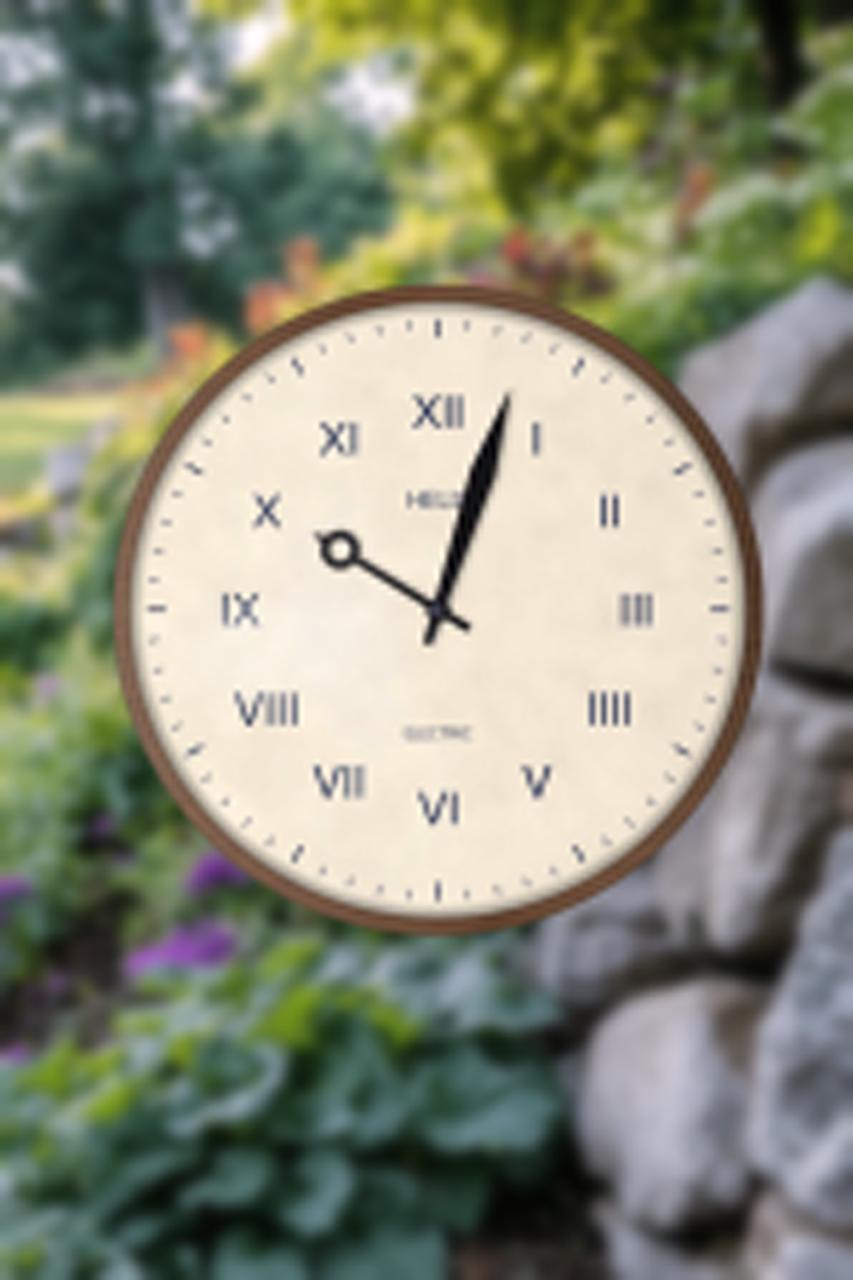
**10:03**
